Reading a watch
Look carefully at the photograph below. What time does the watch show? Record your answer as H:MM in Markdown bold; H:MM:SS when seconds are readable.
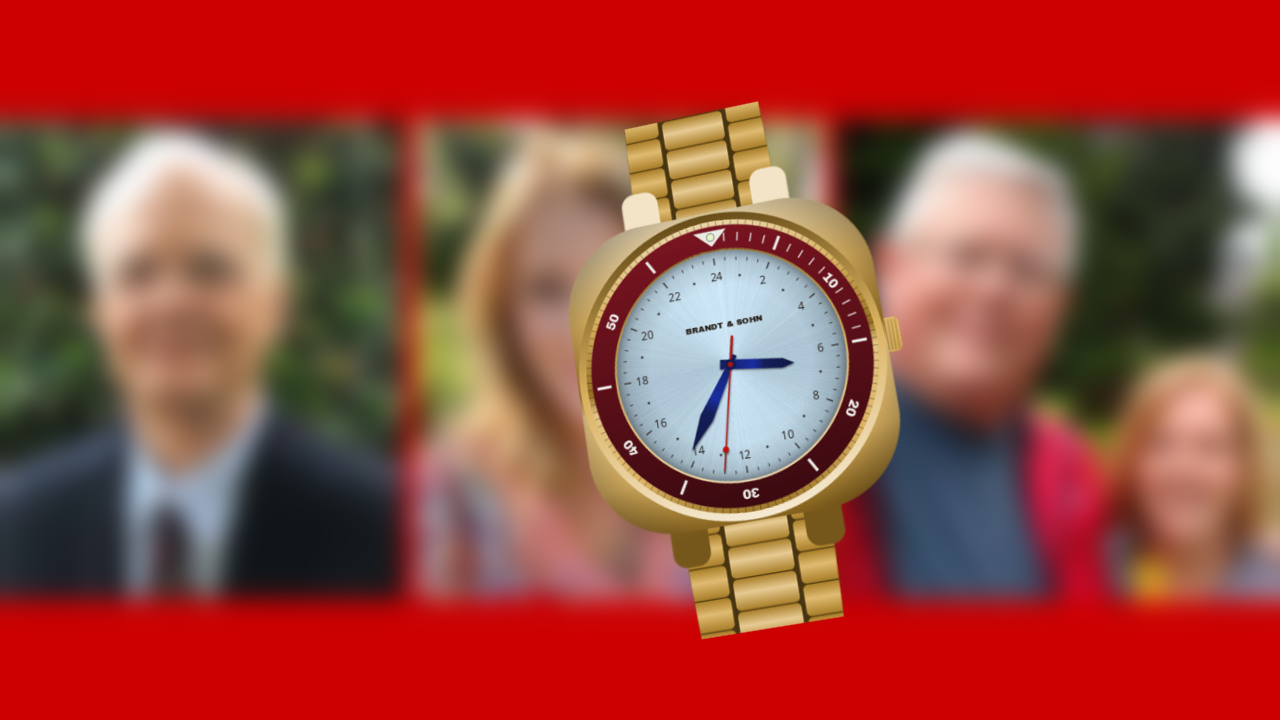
**6:35:32**
